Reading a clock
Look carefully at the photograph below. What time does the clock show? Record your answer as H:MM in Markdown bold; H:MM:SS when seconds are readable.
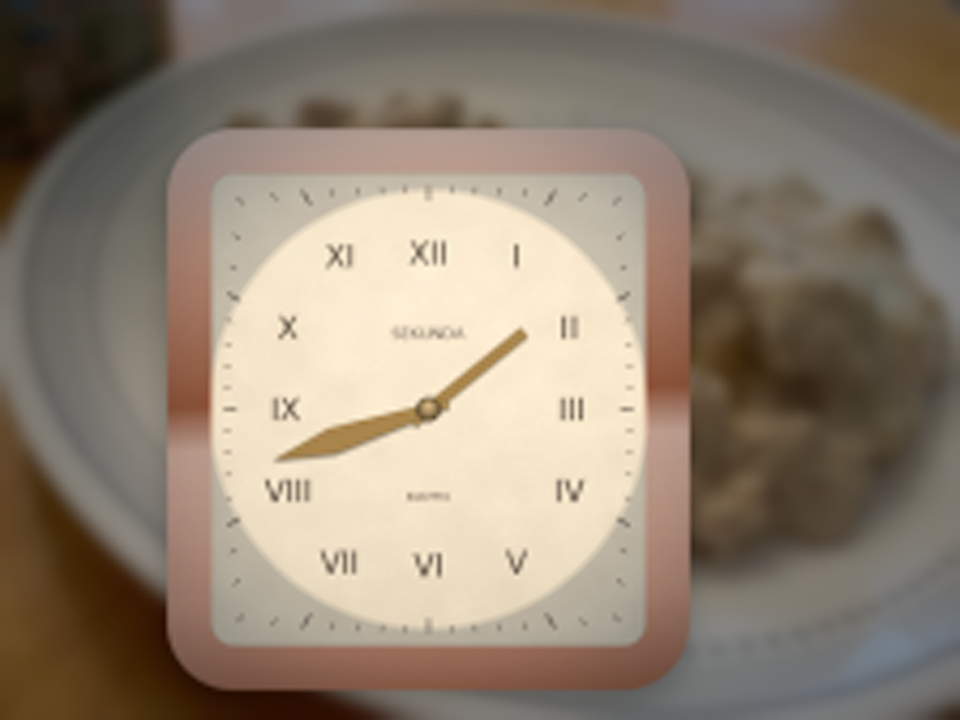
**1:42**
